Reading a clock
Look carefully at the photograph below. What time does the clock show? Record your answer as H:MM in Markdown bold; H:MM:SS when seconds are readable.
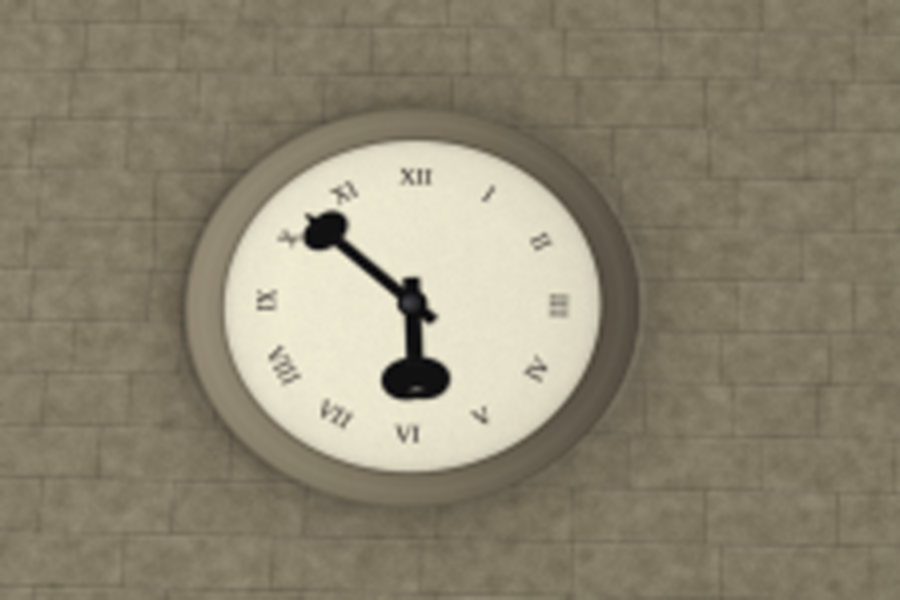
**5:52**
